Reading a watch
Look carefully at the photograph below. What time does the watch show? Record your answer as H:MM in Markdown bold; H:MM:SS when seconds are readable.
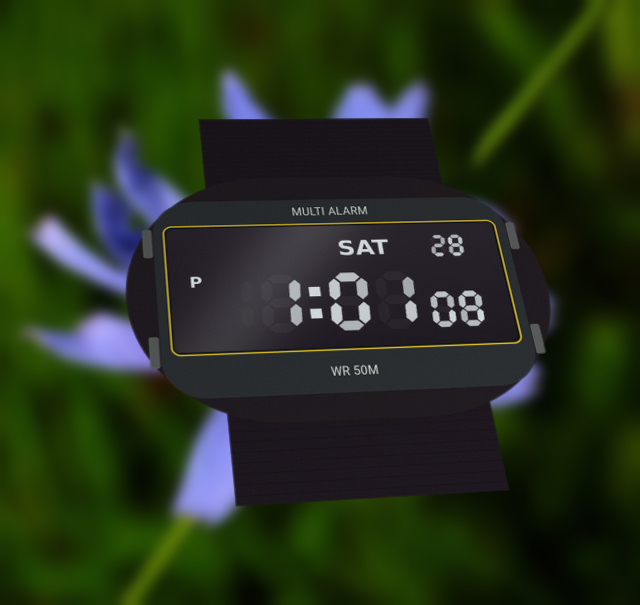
**1:01:08**
